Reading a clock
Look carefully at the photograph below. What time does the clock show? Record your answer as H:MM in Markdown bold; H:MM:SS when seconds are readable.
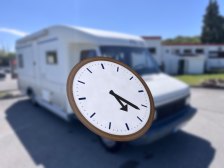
**5:22**
